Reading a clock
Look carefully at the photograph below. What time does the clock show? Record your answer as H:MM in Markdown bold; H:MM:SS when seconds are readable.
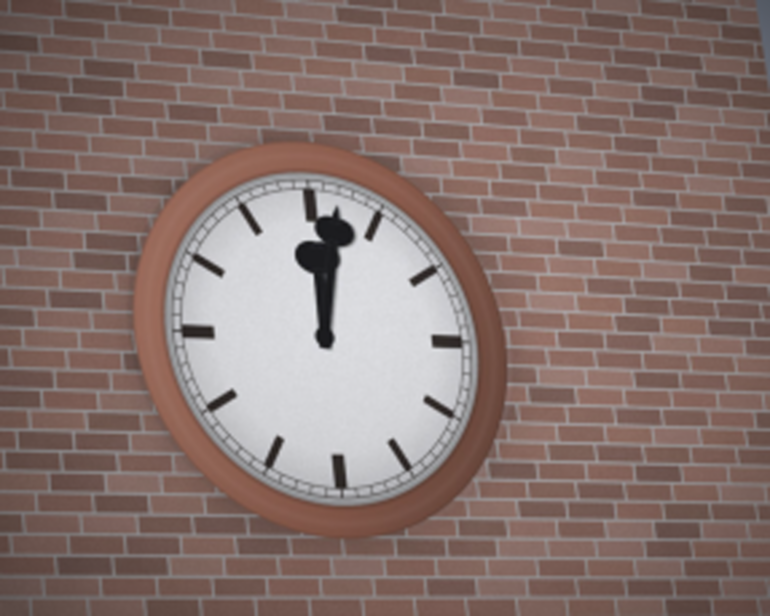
**12:02**
